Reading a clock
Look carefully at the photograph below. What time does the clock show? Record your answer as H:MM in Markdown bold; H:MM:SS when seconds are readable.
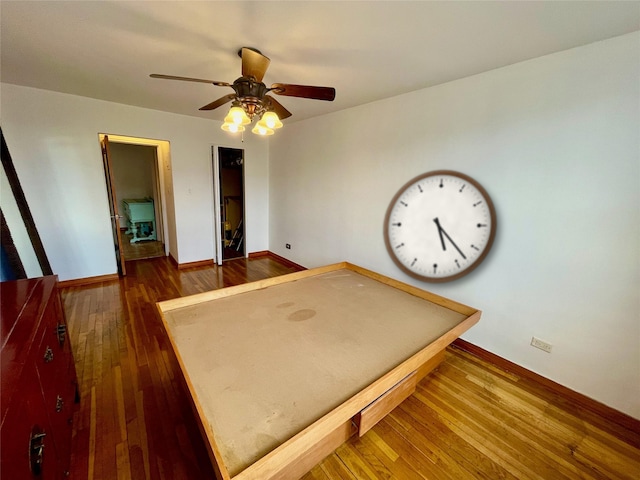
**5:23**
